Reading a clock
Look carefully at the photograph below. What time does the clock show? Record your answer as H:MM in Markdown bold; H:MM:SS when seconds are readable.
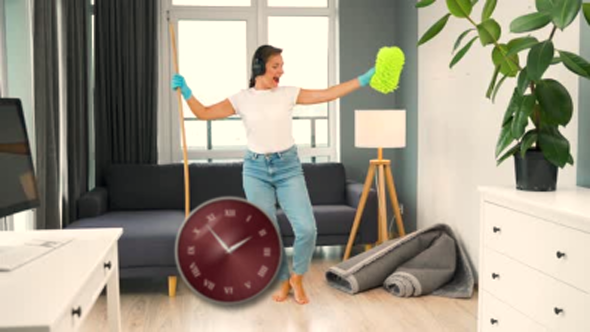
**1:53**
